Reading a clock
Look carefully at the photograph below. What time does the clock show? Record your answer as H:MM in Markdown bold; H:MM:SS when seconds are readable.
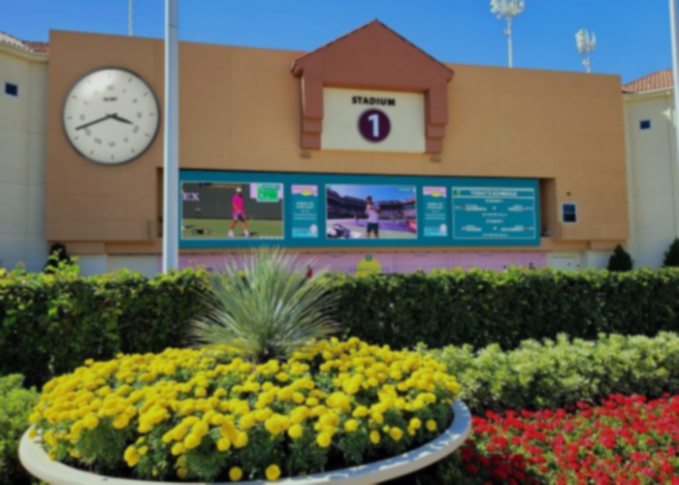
**3:42**
